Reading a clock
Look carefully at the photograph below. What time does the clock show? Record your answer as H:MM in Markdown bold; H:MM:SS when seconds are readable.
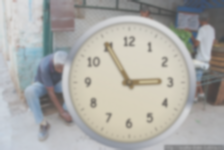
**2:55**
